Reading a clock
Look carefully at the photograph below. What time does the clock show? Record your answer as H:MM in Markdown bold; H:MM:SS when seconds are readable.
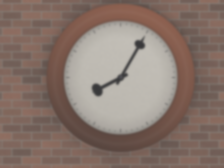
**8:05**
